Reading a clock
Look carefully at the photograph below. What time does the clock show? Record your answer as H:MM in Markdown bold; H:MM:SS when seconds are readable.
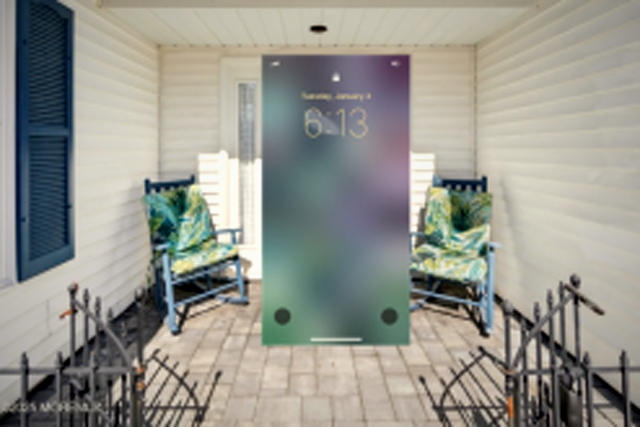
**6:13**
